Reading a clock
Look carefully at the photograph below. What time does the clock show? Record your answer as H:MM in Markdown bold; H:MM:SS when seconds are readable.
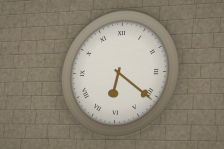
**6:21**
